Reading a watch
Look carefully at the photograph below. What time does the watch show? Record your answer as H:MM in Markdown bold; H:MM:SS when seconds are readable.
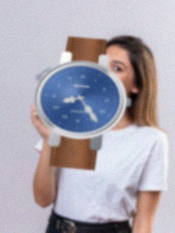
**8:24**
